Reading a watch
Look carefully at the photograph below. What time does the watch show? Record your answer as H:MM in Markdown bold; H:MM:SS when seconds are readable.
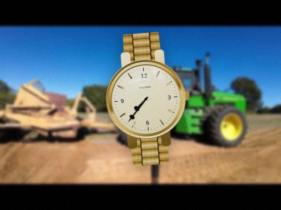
**7:37**
